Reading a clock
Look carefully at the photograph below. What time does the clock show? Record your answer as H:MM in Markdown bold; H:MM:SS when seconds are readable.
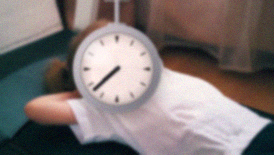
**7:38**
